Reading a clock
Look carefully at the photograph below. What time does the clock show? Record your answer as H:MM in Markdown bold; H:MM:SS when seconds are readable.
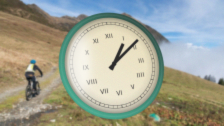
**1:09**
